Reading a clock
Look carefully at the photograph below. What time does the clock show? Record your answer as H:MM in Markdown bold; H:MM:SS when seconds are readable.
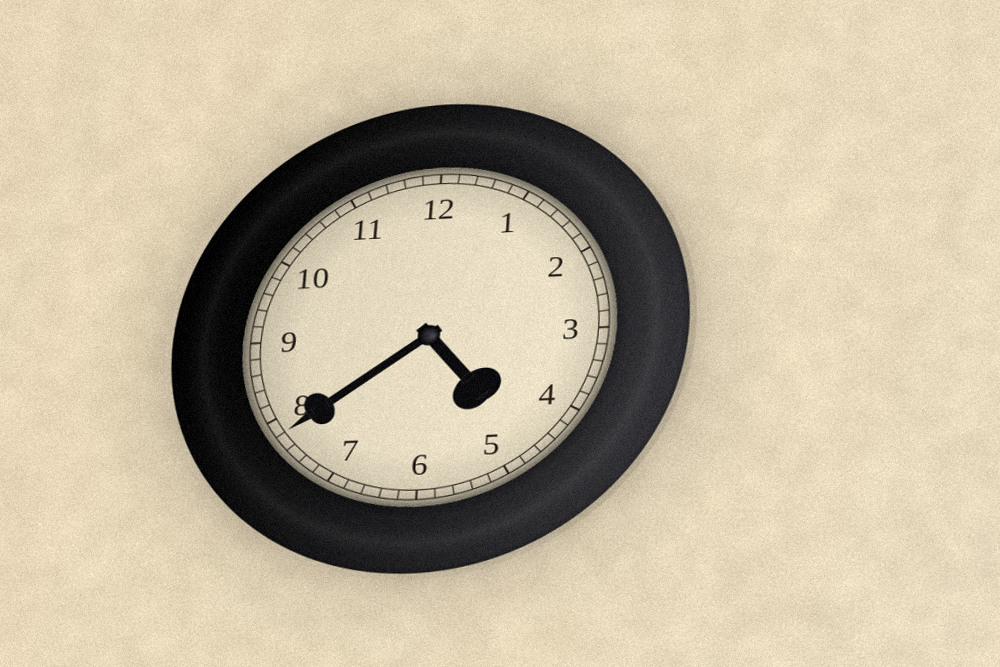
**4:39**
